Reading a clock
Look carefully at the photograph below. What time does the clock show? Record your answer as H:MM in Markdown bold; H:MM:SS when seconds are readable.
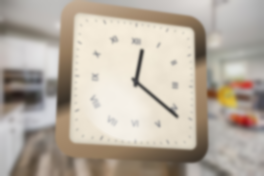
**12:21**
